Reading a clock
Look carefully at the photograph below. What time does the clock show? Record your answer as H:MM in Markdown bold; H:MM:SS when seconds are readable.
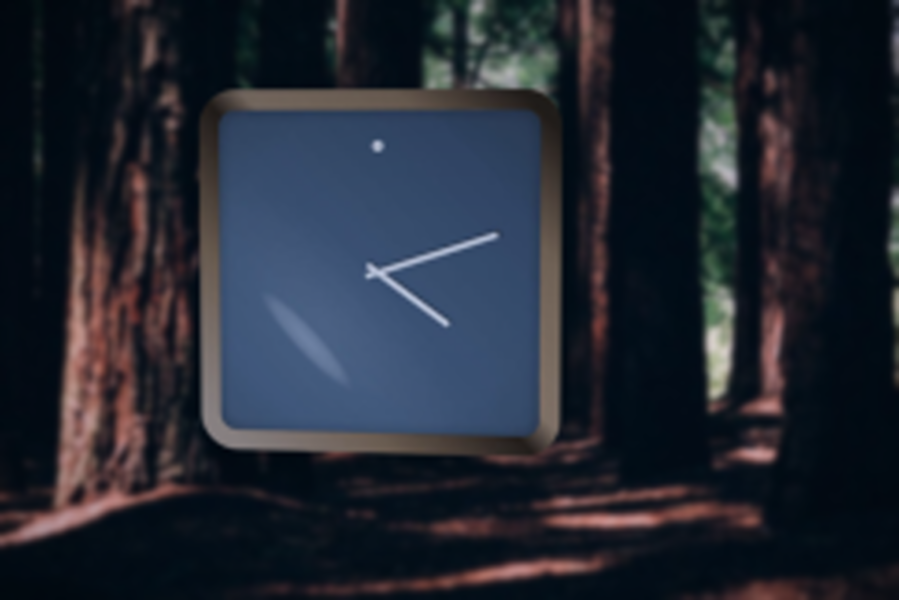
**4:12**
